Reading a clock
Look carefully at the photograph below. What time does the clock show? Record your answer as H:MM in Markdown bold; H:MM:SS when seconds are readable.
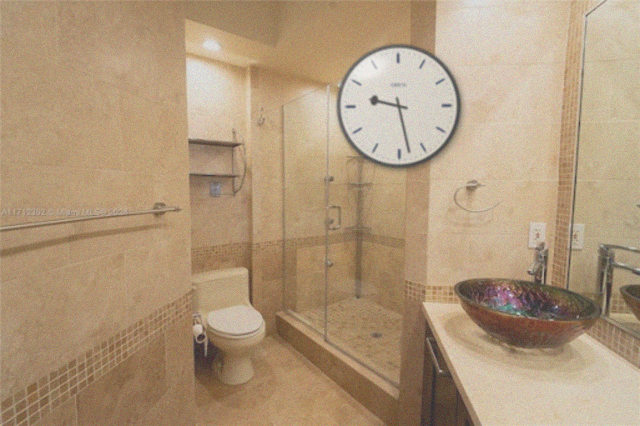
**9:28**
